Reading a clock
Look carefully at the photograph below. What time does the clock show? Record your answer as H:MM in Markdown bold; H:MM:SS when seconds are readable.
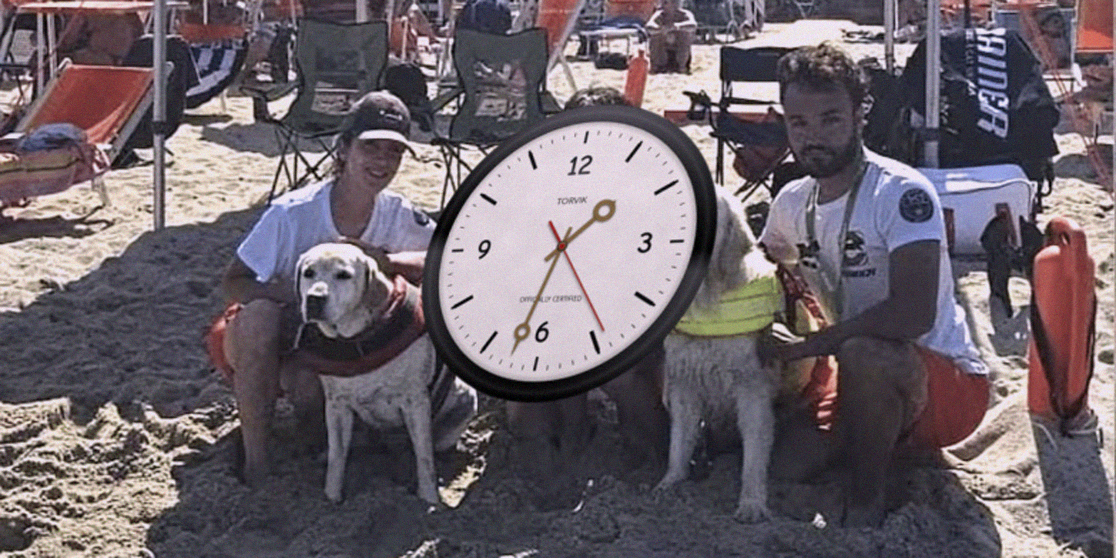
**1:32:24**
